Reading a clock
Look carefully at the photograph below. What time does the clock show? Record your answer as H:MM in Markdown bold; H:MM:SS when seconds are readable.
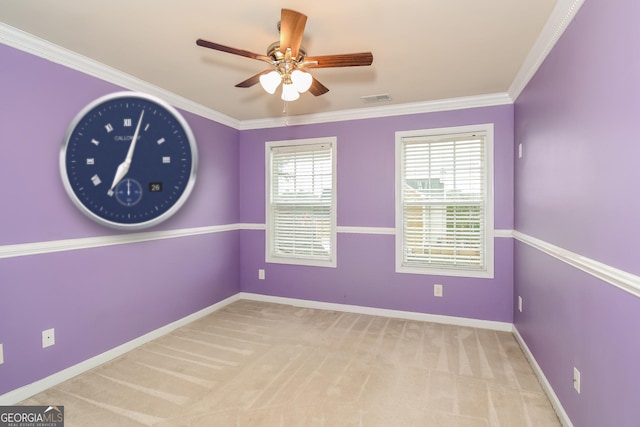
**7:03**
